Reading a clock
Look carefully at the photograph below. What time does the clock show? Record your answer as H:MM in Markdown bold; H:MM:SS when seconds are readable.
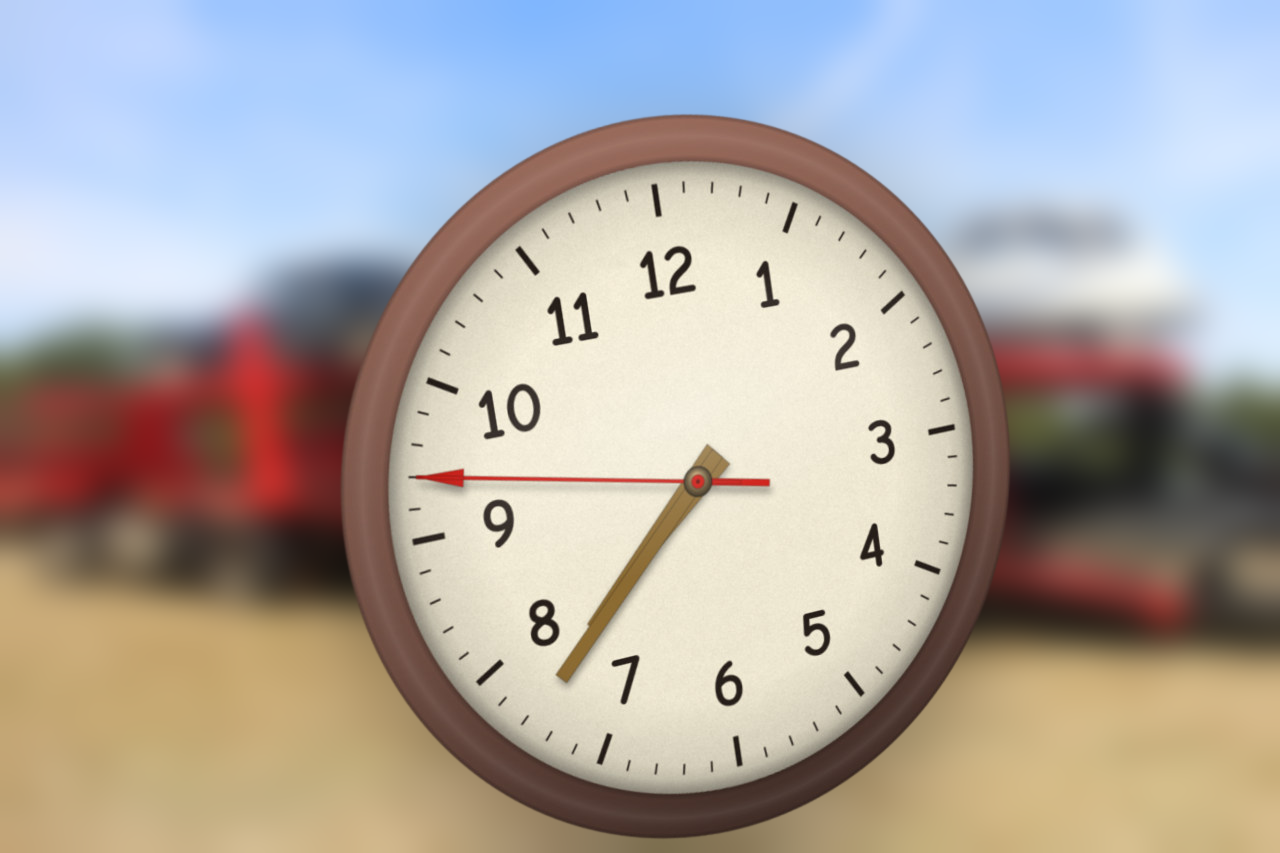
**7:37:47**
